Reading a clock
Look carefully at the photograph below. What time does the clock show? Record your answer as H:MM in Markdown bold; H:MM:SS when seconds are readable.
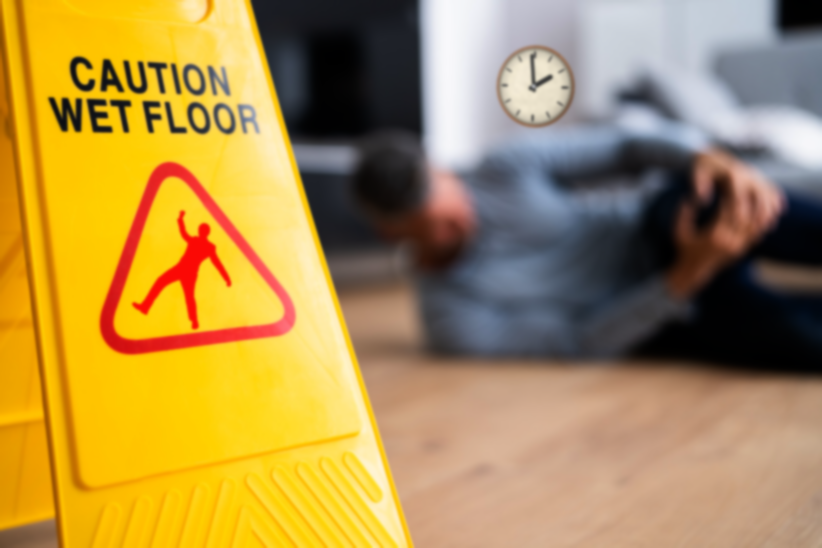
**1:59**
